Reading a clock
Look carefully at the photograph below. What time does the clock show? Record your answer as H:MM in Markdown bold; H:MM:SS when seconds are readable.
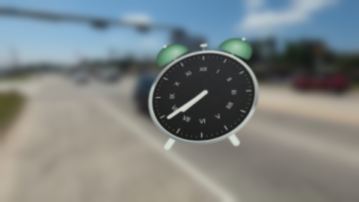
**7:39**
